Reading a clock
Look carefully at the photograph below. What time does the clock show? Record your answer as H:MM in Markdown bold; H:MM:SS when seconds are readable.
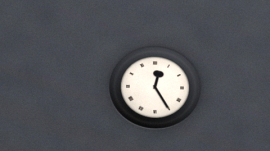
**12:25**
